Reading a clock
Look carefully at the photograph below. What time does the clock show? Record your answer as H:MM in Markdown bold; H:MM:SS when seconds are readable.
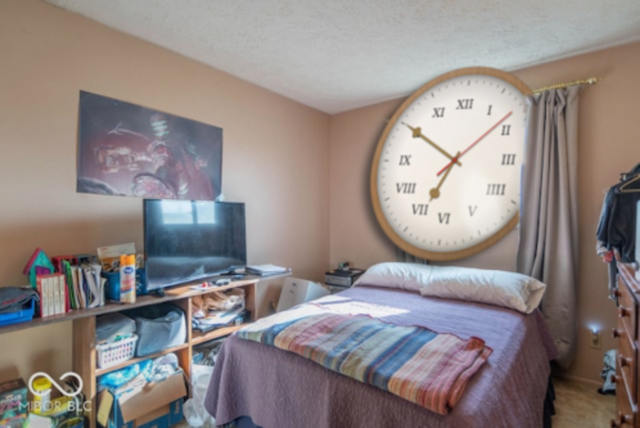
**6:50:08**
